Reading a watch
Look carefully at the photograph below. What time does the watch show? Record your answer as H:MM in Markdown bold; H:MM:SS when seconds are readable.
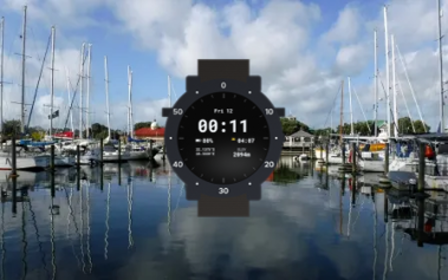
**0:11**
